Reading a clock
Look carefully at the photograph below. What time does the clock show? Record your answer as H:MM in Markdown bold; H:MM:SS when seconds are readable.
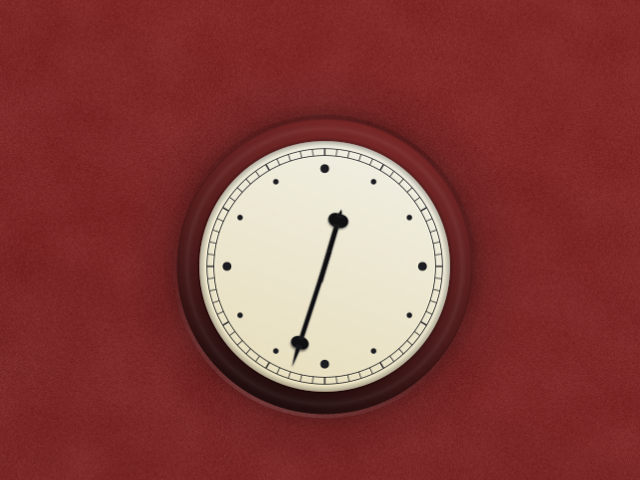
**12:33**
